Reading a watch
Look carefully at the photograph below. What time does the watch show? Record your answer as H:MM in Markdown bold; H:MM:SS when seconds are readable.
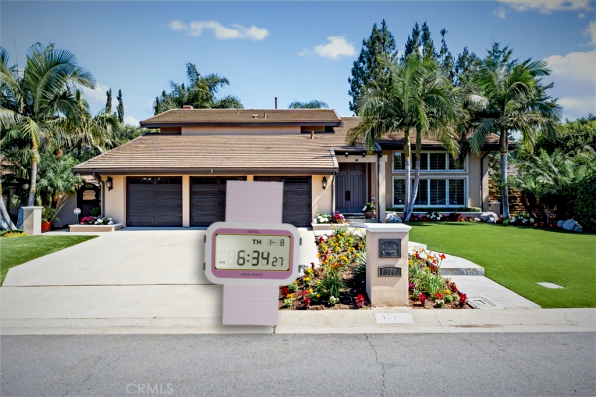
**6:34:27**
